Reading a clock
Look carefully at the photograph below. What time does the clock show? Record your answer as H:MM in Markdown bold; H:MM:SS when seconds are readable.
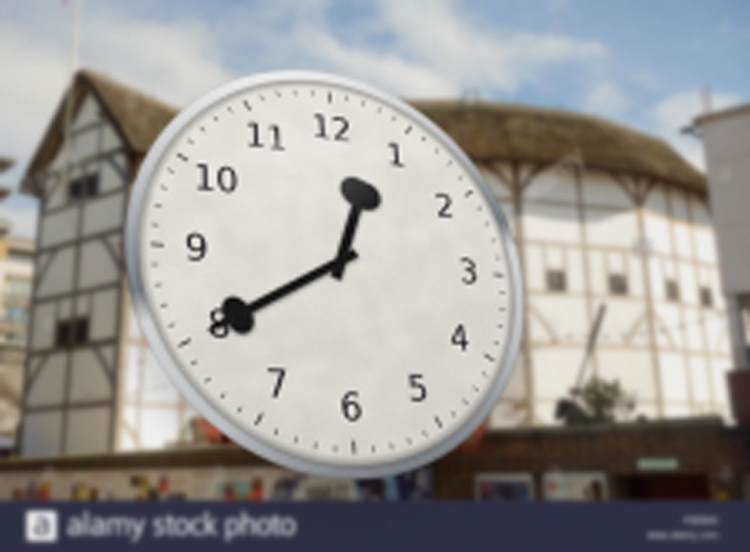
**12:40**
